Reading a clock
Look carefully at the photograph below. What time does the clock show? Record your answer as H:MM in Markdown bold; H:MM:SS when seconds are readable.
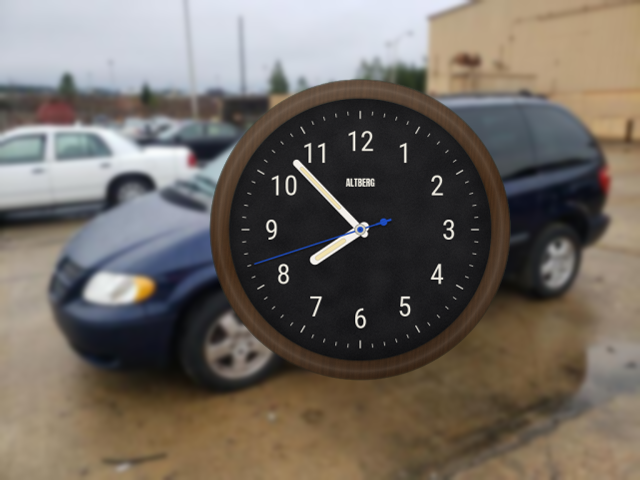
**7:52:42**
